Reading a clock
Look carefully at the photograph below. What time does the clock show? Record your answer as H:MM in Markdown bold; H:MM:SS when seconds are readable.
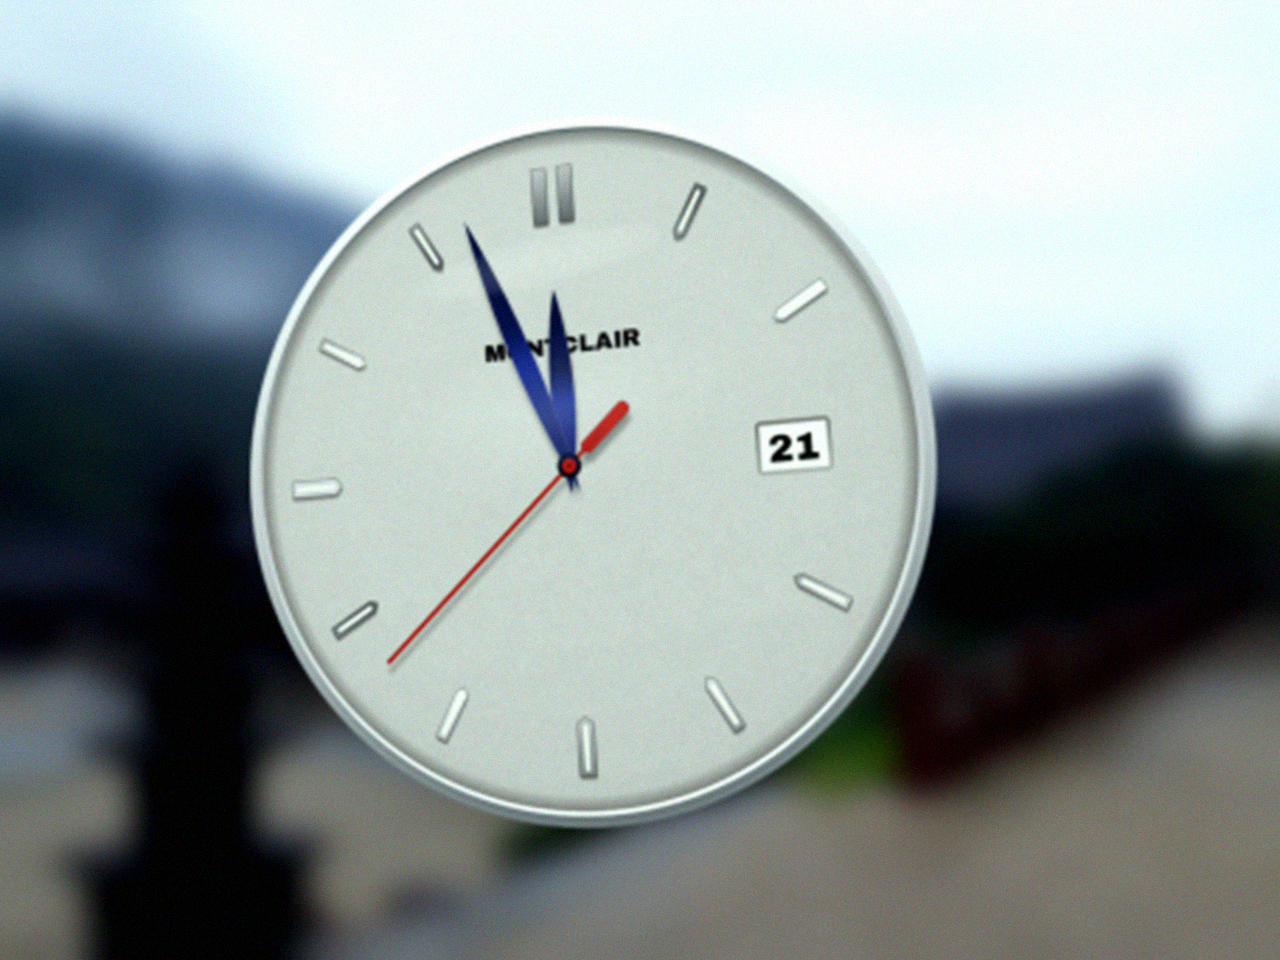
**11:56:38**
